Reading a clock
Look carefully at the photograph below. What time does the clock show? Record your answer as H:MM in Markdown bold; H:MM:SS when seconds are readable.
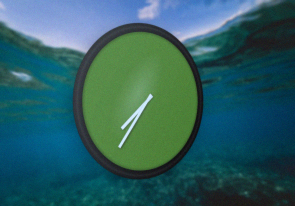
**7:36**
